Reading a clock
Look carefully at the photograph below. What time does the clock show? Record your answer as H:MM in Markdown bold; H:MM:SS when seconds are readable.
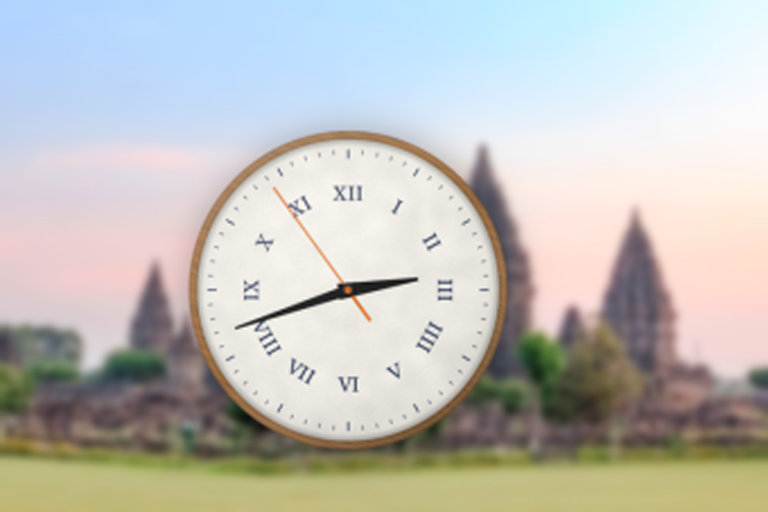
**2:41:54**
